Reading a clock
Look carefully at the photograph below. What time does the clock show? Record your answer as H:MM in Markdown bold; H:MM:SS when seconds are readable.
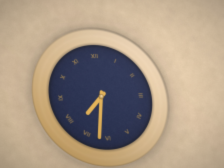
**7:32**
